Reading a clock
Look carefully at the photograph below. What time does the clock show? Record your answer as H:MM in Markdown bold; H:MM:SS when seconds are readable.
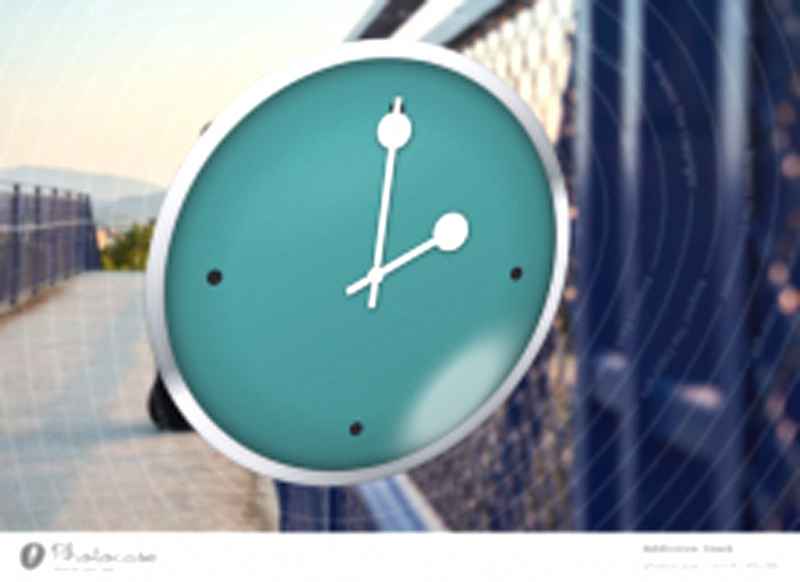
**2:00**
